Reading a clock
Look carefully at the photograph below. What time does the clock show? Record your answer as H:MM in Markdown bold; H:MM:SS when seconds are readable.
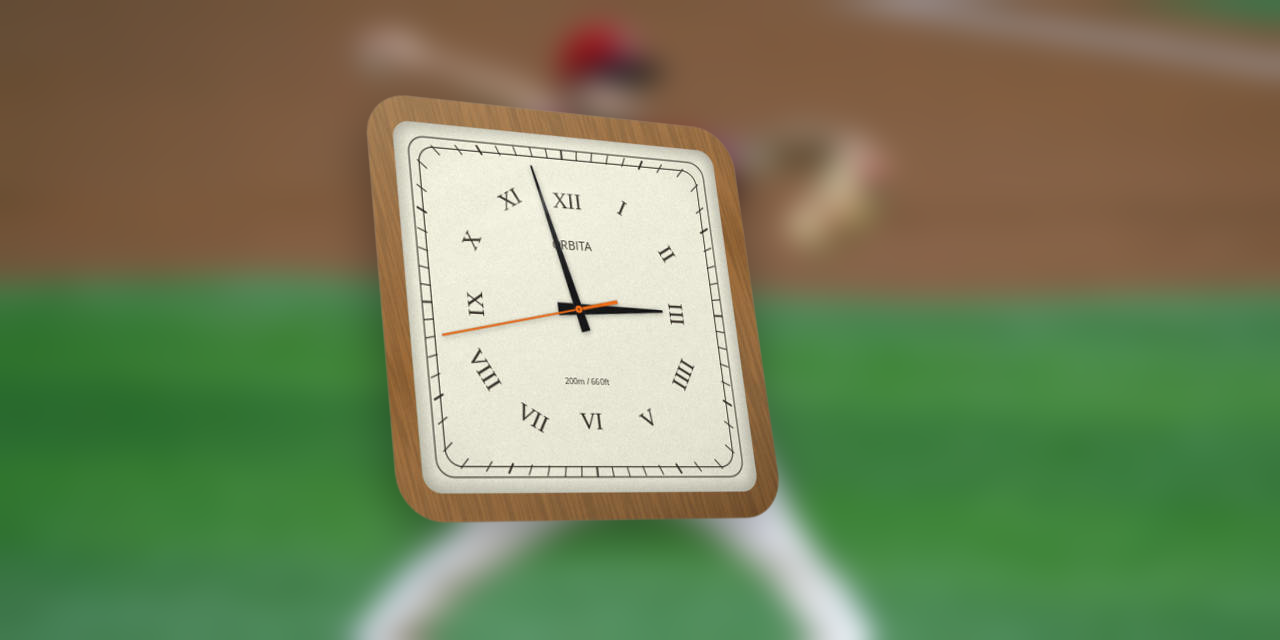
**2:57:43**
